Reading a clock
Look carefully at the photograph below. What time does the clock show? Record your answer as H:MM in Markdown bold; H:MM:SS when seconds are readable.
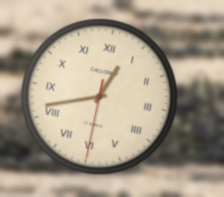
**12:41:30**
